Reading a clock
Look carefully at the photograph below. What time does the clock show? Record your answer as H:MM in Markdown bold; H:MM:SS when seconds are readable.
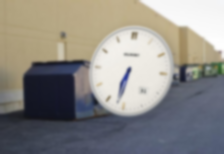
**6:32**
